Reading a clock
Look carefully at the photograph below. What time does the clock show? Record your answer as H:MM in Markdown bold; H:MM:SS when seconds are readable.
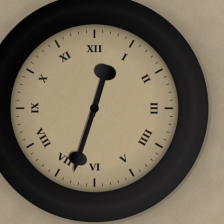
**12:33**
